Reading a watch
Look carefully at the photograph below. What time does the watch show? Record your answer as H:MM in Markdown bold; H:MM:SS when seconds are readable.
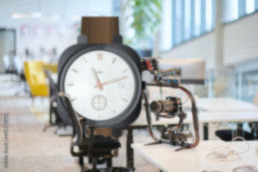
**11:12**
